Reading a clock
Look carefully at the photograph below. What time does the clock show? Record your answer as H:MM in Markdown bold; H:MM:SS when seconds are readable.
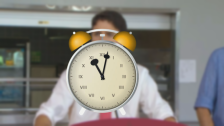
**11:02**
